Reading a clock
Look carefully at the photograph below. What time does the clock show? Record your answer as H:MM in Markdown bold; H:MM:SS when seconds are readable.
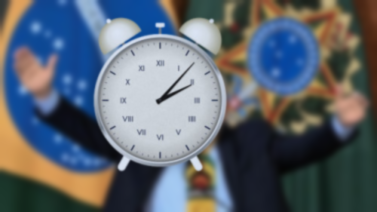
**2:07**
